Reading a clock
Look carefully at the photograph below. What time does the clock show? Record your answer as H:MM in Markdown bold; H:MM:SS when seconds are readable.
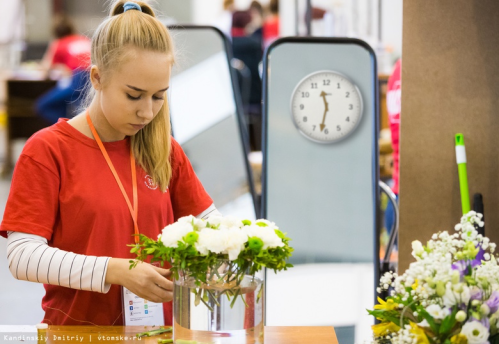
**11:32**
